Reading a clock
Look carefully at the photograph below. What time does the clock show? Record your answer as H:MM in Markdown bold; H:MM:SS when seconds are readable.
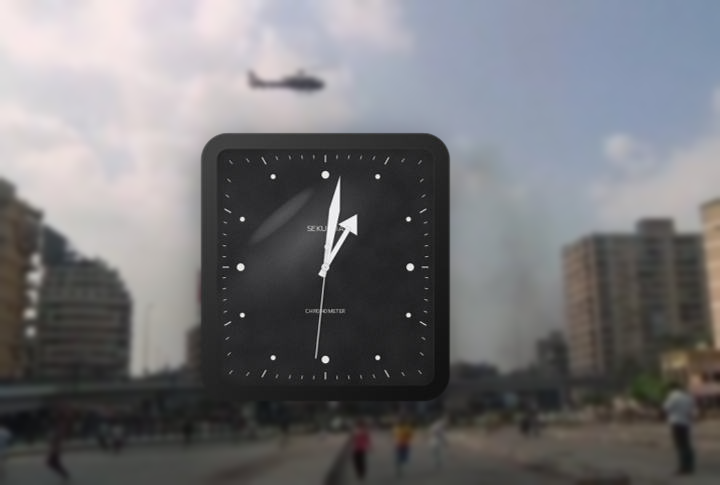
**1:01:31**
